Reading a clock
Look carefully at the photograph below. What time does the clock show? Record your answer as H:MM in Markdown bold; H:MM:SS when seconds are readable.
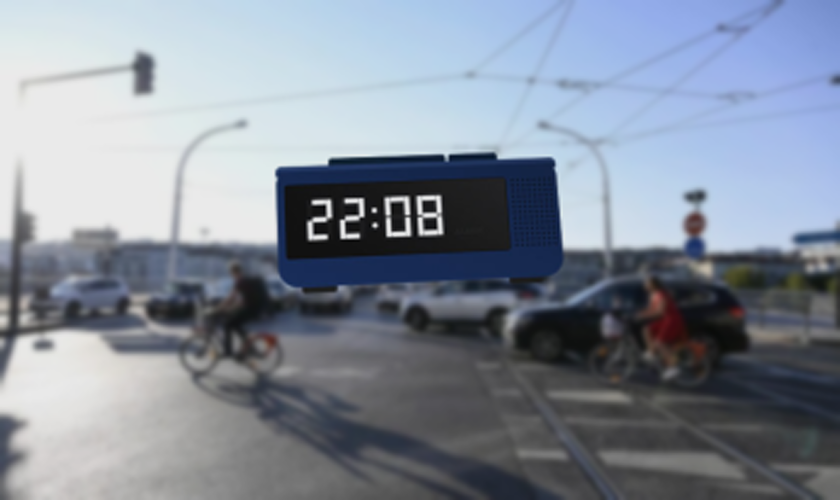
**22:08**
